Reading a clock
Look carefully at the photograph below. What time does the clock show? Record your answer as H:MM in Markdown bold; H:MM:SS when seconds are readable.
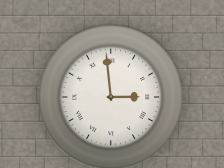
**2:59**
